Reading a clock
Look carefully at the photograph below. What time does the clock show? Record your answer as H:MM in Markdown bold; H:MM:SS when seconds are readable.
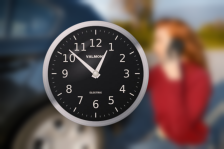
**12:52**
